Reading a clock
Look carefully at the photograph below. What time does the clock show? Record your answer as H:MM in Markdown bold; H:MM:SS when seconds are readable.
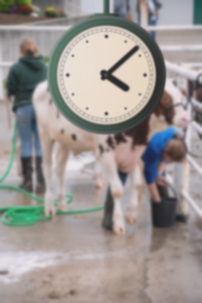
**4:08**
